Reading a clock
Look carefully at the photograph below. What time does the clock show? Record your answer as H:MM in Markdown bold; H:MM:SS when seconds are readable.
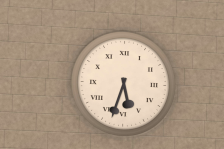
**5:33**
